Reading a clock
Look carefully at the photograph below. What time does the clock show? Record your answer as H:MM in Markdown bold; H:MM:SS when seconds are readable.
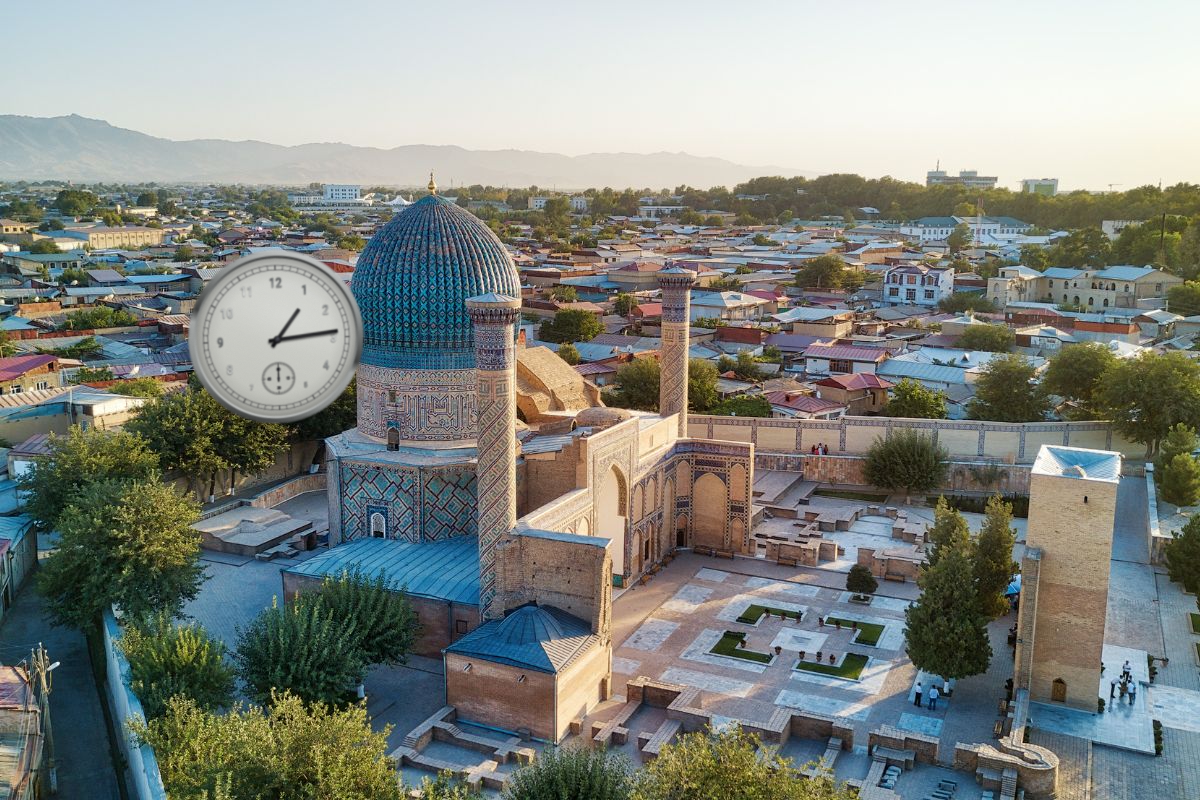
**1:14**
